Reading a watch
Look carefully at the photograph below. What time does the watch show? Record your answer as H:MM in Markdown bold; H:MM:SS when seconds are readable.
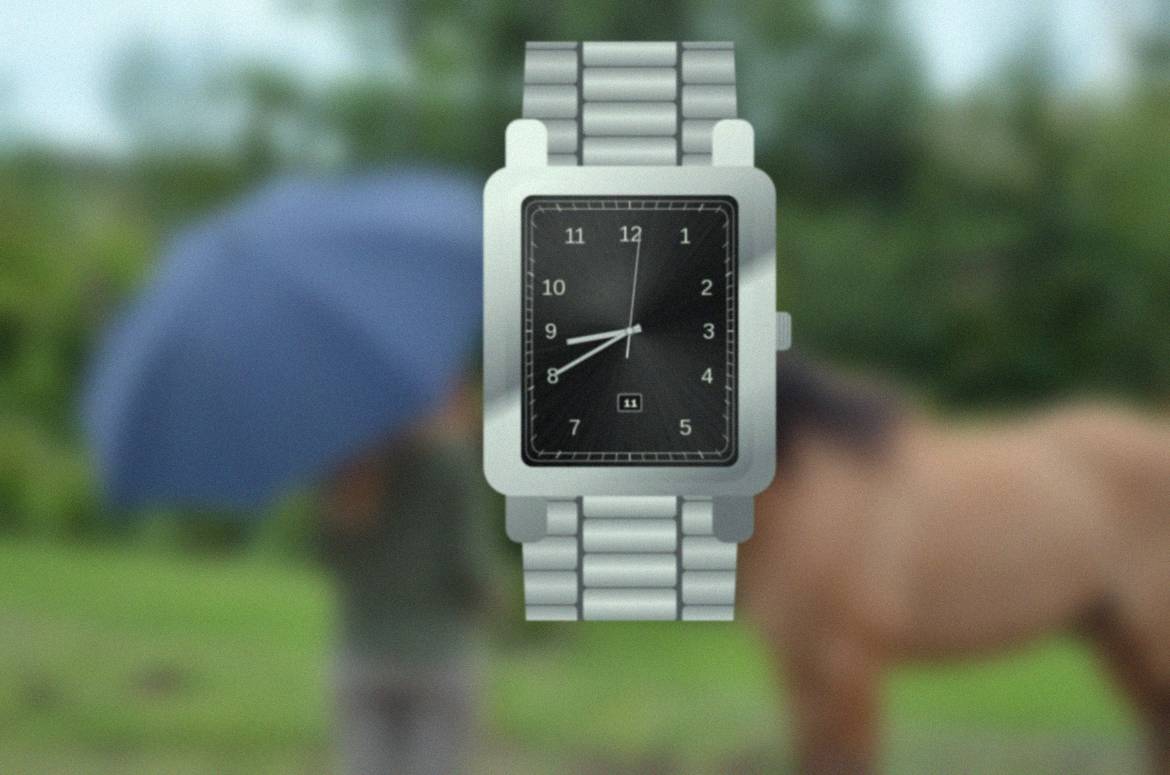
**8:40:01**
